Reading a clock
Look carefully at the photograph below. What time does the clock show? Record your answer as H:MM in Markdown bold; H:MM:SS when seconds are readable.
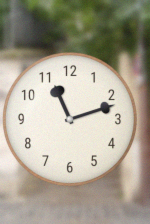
**11:12**
